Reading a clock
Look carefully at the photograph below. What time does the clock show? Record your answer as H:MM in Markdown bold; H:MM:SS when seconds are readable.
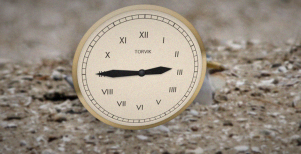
**2:45**
